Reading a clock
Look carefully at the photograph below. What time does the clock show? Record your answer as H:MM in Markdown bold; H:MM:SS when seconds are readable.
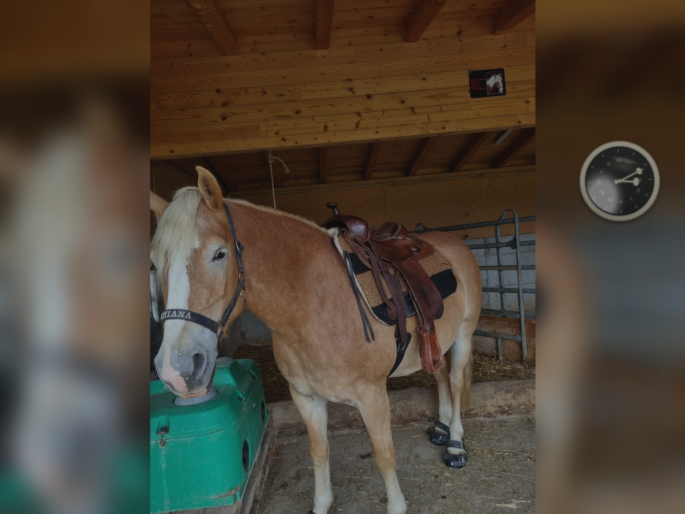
**3:11**
